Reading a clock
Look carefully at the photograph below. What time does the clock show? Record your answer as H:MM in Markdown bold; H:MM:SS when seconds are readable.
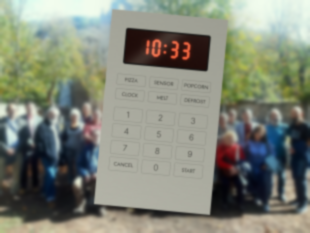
**10:33**
